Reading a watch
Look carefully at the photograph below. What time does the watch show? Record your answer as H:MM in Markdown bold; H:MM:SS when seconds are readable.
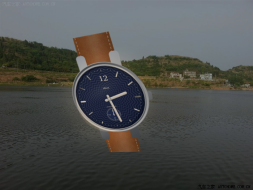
**2:28**
